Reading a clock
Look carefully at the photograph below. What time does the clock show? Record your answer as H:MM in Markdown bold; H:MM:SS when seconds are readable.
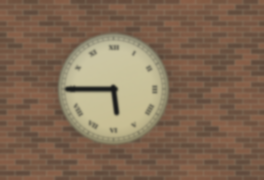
**5:45**
